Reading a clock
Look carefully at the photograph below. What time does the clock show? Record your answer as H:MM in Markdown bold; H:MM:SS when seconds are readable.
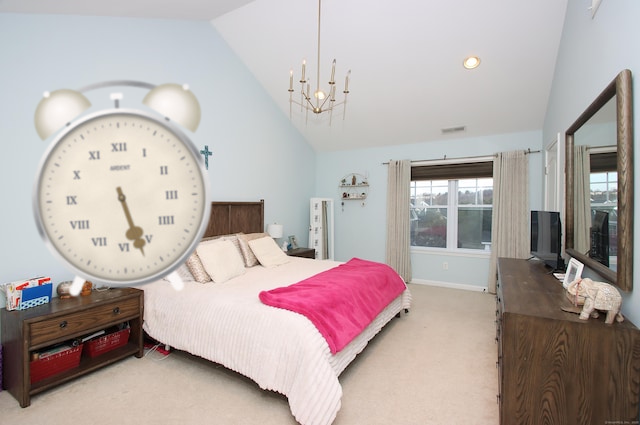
**5:27**
